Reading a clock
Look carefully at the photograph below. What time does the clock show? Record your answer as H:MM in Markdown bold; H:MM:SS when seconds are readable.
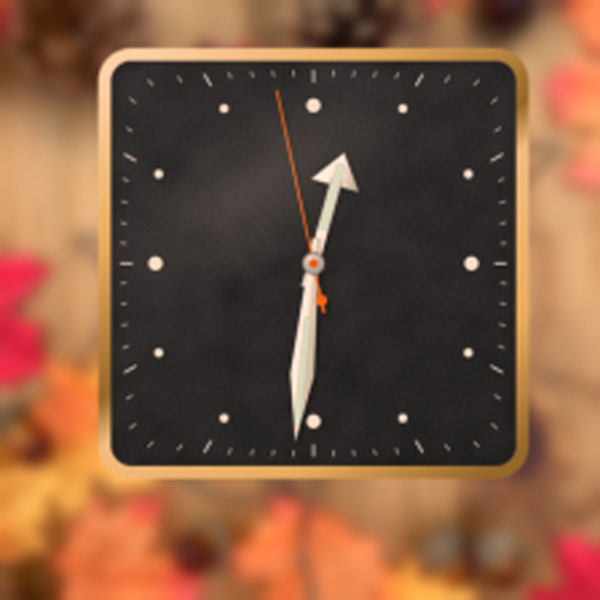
**12:30:58**
